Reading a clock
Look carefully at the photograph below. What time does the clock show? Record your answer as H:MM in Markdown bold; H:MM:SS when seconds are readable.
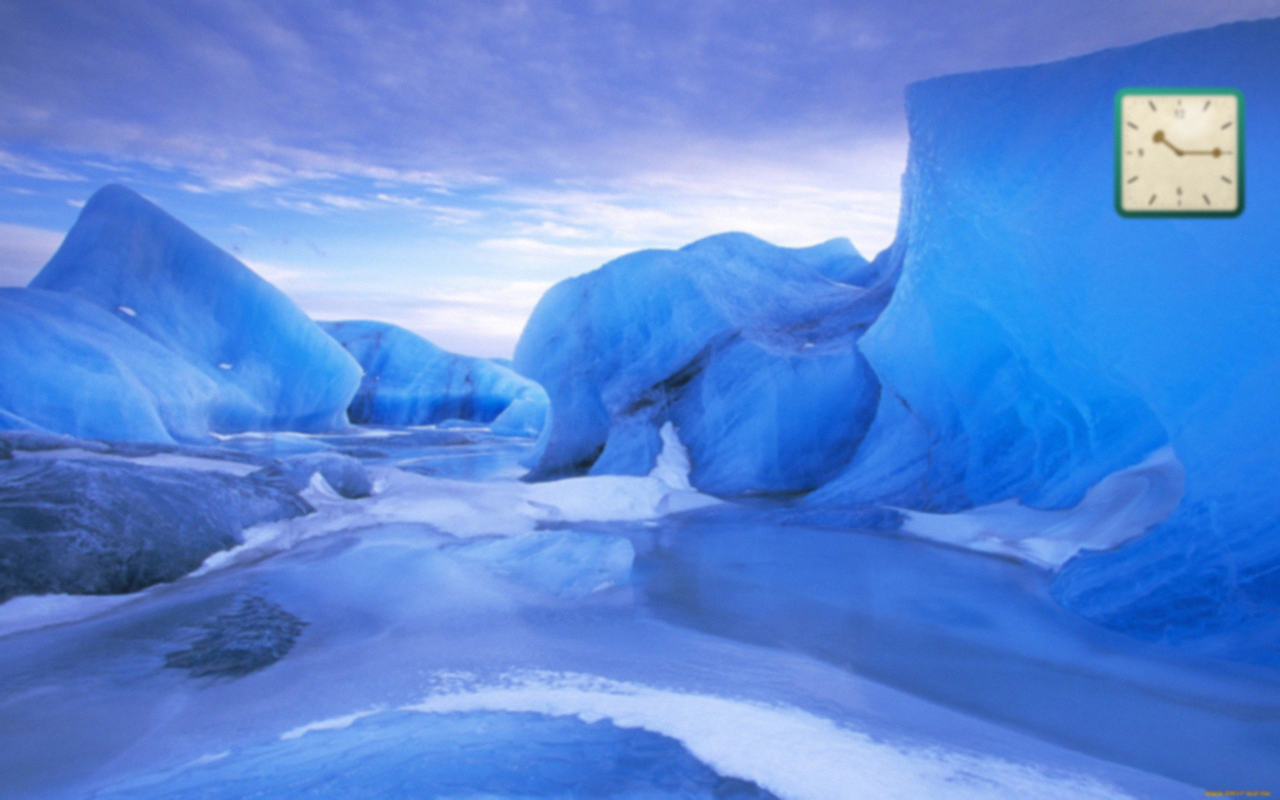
**10:15**
